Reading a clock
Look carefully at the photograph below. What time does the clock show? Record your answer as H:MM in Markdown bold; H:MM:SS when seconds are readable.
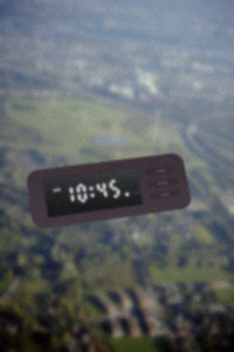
**10:45**
